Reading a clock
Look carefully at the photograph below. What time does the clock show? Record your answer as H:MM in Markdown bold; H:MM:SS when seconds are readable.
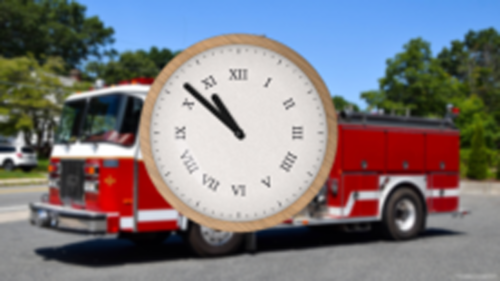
**10:52**
